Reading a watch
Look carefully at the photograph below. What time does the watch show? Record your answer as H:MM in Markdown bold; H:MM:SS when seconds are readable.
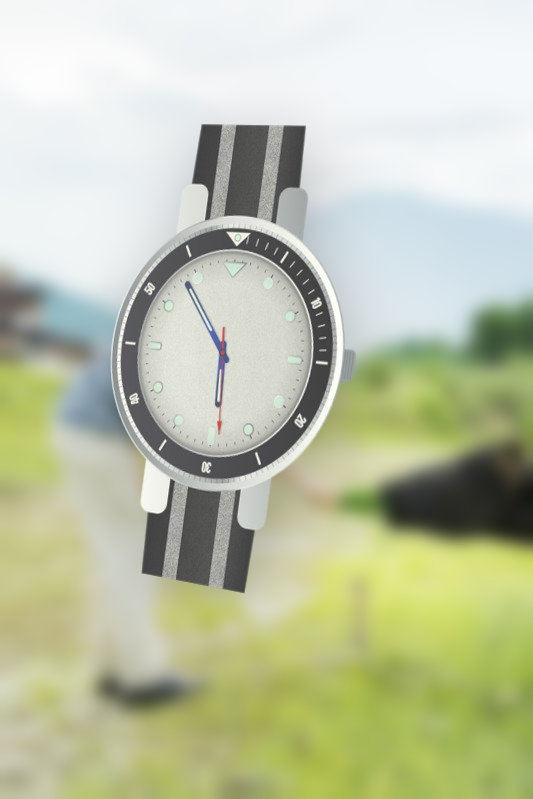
**5:53:29**
